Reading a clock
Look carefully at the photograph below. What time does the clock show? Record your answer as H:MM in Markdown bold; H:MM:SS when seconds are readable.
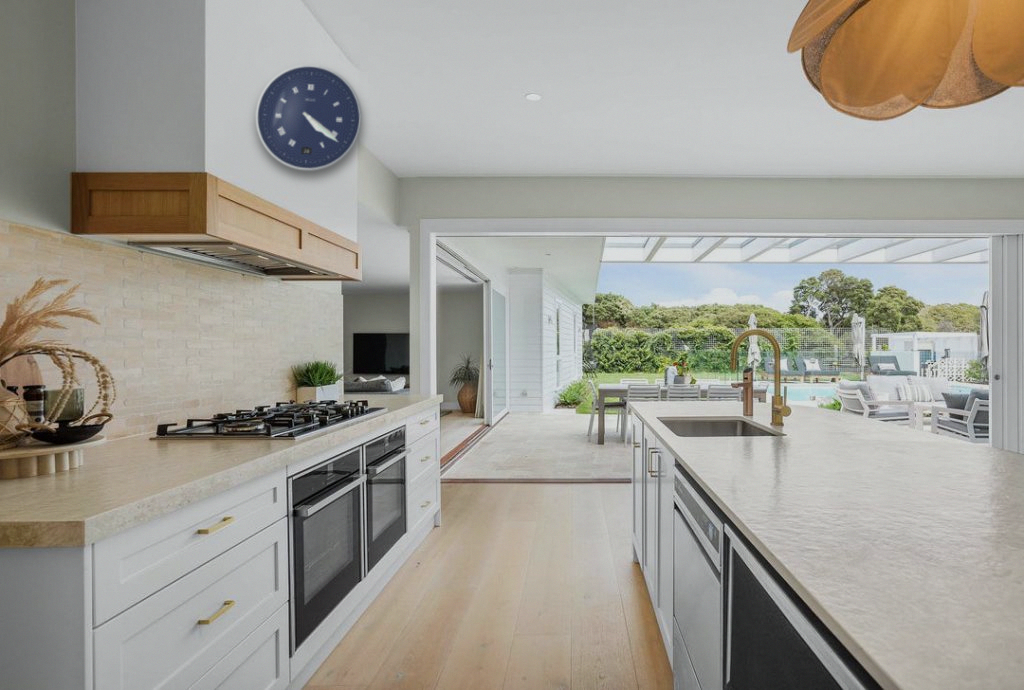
**4:21**
